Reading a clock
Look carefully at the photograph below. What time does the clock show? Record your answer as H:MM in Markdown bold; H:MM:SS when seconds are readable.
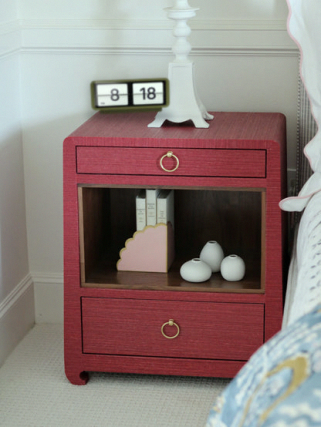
**8:18**
